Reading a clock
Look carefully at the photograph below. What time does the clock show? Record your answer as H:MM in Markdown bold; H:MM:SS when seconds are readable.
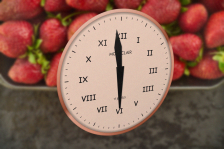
**5:59**
